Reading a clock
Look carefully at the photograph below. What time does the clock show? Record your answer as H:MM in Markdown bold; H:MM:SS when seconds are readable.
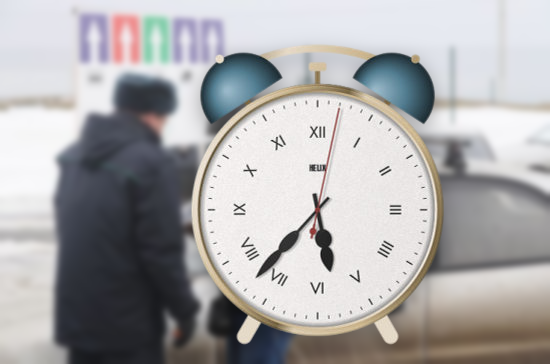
**5:37:02**
